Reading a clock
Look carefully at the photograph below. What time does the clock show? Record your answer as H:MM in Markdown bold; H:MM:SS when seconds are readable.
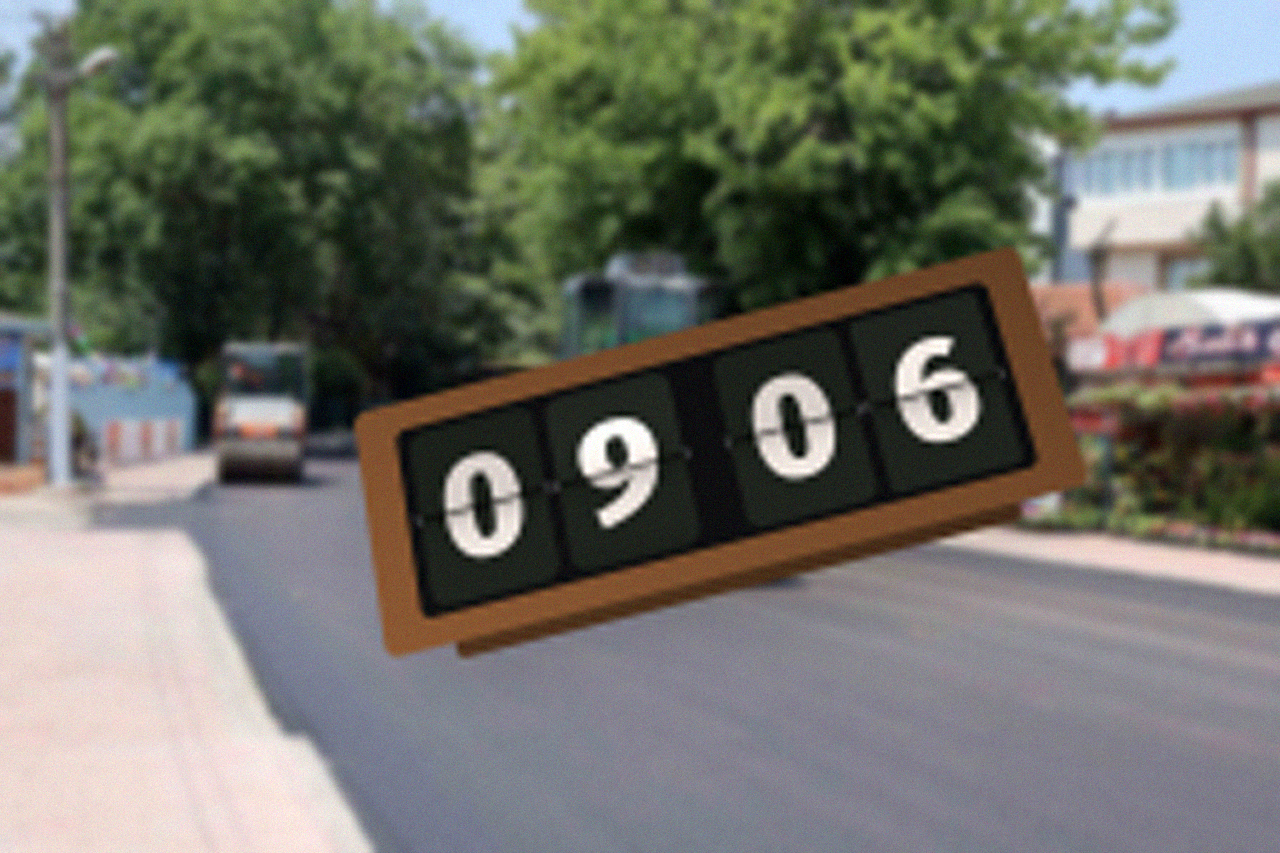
**9:06**
